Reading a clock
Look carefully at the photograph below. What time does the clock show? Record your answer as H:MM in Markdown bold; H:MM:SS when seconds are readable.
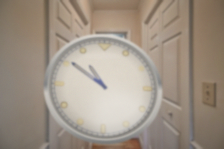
**10:51**
